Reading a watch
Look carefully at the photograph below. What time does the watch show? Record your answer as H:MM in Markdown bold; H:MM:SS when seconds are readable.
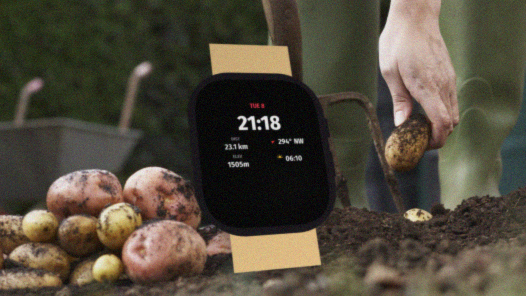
**21:18**
